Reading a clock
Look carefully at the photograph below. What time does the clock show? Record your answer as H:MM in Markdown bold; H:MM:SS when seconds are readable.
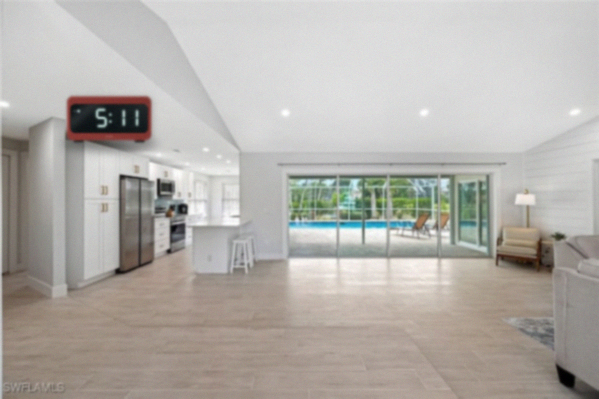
**5:11**
